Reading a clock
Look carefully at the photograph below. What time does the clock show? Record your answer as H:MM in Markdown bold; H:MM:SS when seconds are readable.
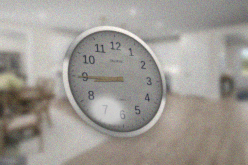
**8:45**
